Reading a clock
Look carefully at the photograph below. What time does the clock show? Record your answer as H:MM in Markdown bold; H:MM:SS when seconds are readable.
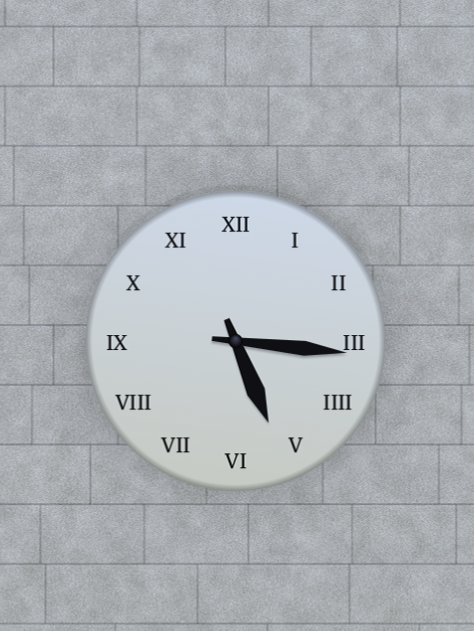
**5:16**
